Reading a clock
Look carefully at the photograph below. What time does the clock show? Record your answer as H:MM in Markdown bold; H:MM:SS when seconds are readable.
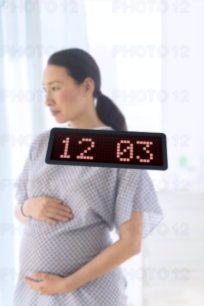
**12:03**
